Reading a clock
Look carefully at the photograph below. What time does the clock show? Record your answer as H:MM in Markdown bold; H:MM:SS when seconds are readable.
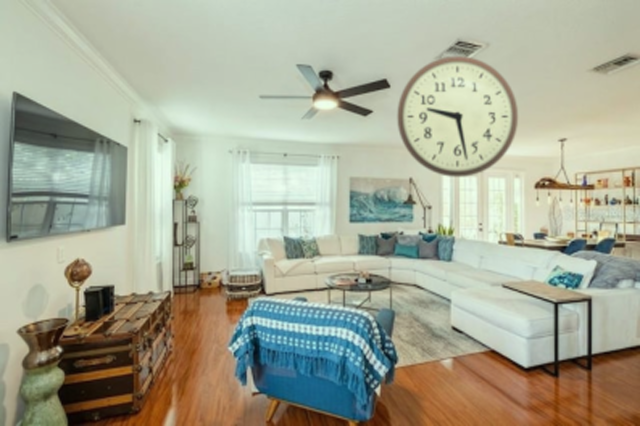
**9:28**
